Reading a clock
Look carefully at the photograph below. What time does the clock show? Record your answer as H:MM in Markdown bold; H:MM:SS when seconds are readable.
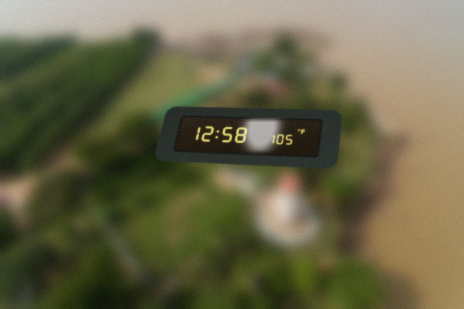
**12:58**
